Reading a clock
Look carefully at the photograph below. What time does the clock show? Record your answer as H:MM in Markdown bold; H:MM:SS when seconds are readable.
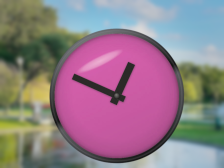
**12:49**
